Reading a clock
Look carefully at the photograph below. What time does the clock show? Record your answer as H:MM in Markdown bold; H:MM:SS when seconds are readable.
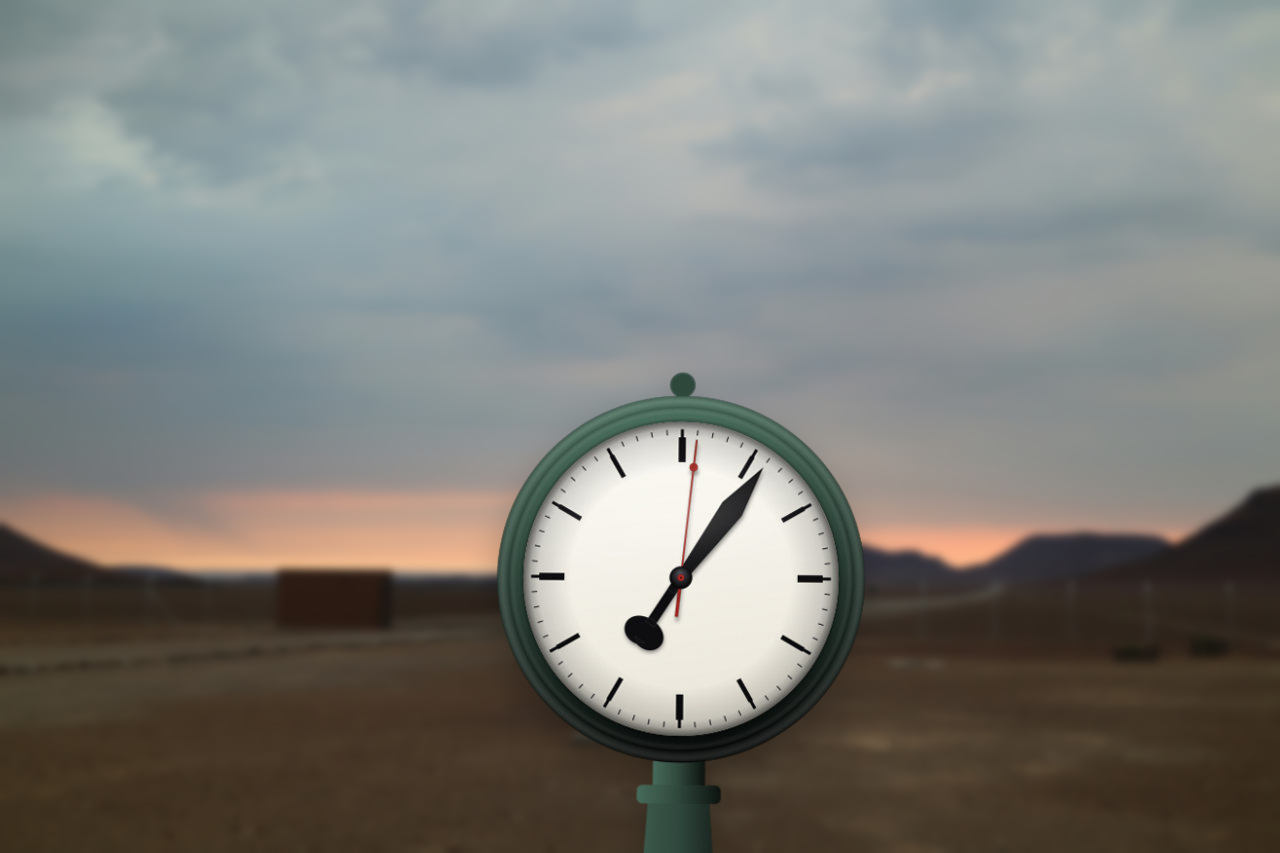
**7:06:01**
